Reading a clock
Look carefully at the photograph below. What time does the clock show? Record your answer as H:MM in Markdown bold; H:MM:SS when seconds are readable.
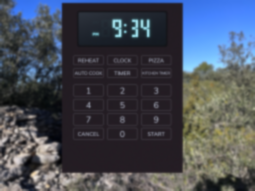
**9:34**
